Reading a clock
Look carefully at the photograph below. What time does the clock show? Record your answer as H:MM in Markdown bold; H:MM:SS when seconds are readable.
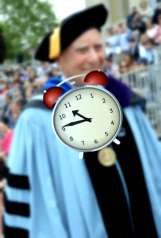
**10:46**
